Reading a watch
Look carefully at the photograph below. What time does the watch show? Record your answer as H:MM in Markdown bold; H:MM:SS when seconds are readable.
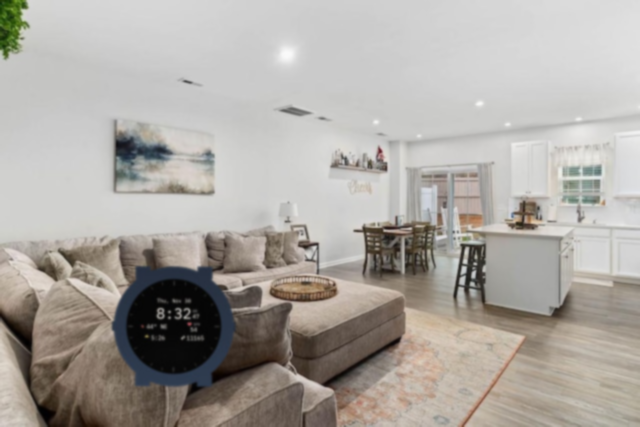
**8:32**
